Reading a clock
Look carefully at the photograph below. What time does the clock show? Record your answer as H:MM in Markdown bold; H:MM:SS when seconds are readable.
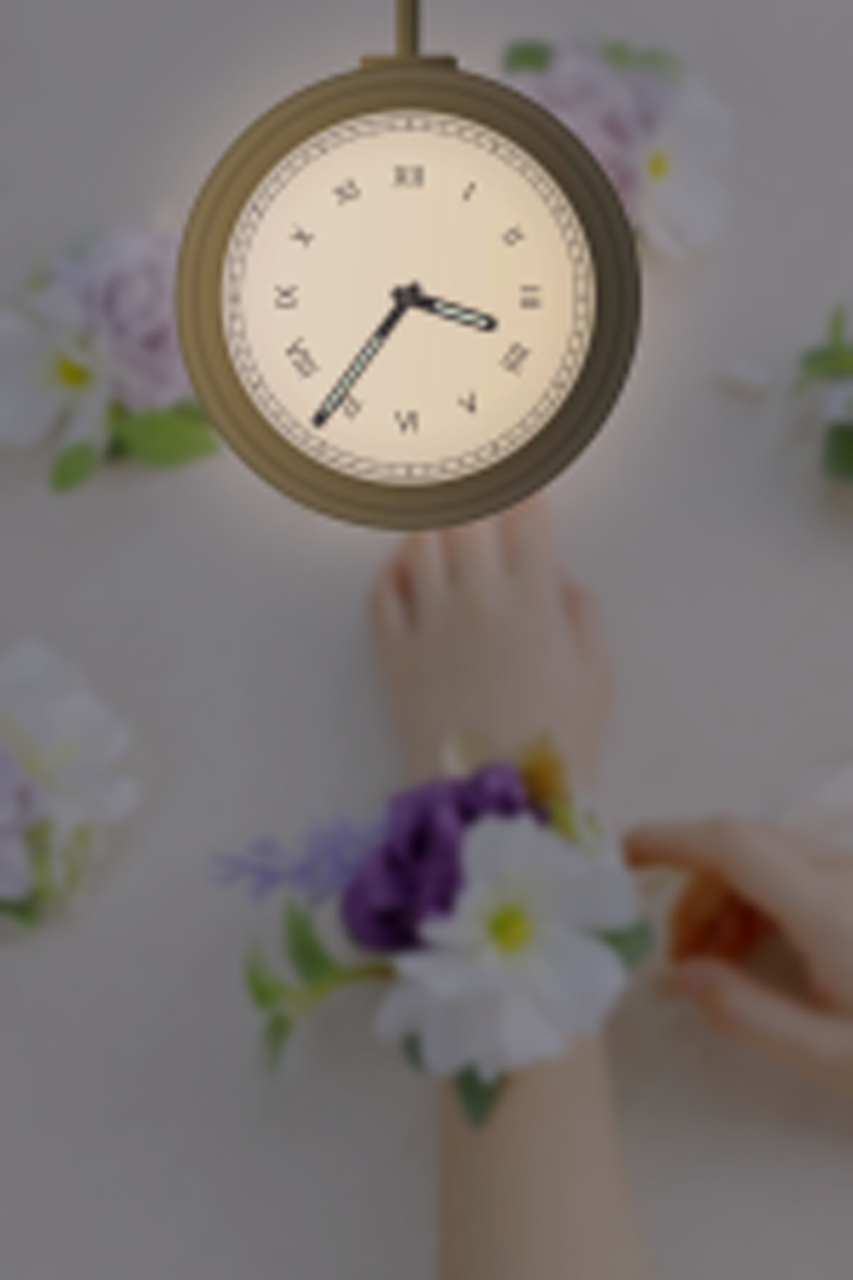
**3:36**
